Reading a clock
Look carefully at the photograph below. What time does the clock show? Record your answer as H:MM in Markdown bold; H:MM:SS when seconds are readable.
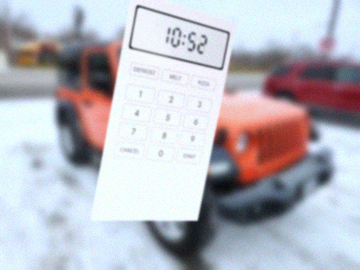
**10:52**
